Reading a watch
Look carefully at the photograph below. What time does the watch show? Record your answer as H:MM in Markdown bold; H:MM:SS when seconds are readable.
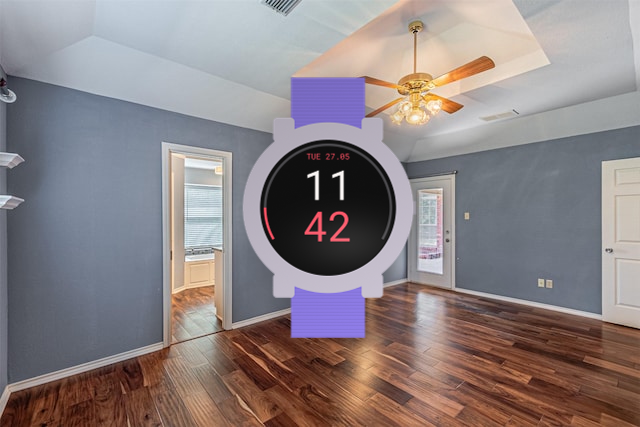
**11:42**
